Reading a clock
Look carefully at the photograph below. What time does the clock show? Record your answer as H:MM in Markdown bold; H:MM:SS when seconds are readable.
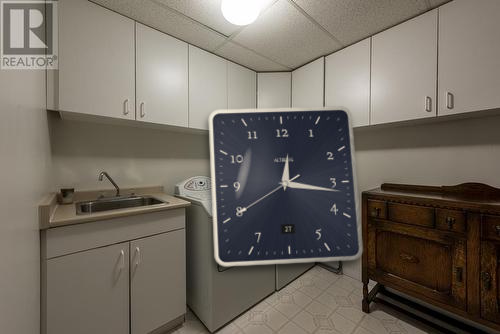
**12:16:40**
